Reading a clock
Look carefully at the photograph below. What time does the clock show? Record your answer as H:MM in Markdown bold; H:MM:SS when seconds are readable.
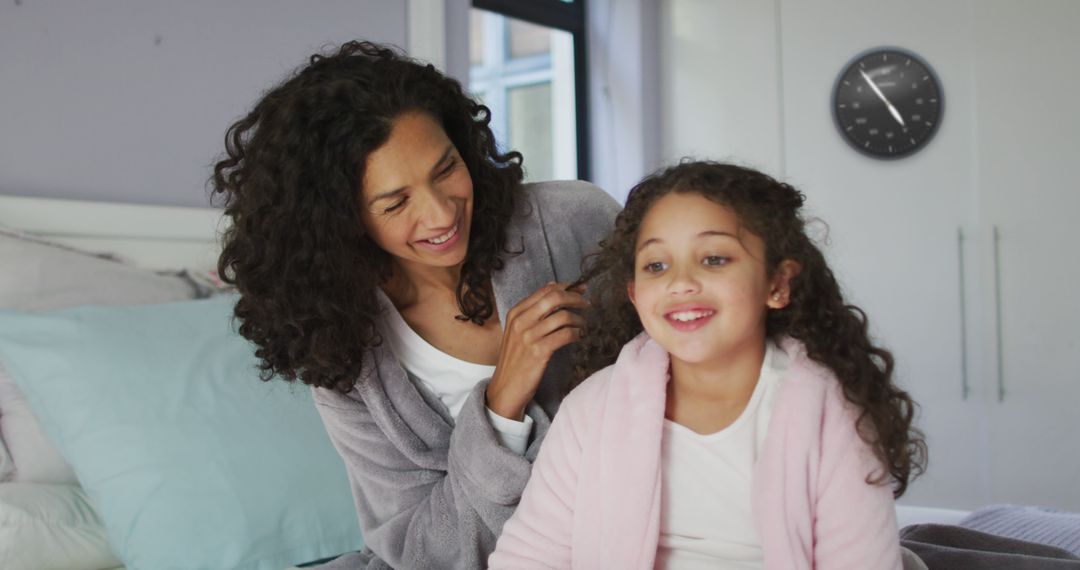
**4:54**
